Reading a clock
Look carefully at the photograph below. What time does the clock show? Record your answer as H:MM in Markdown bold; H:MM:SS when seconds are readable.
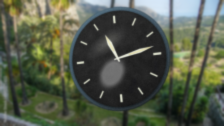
**11:13**
